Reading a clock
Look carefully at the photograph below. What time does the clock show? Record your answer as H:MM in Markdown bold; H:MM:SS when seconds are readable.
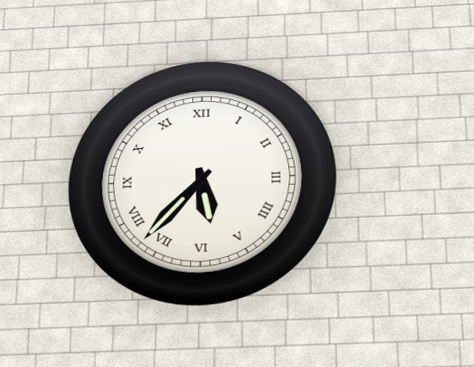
**5:37**
